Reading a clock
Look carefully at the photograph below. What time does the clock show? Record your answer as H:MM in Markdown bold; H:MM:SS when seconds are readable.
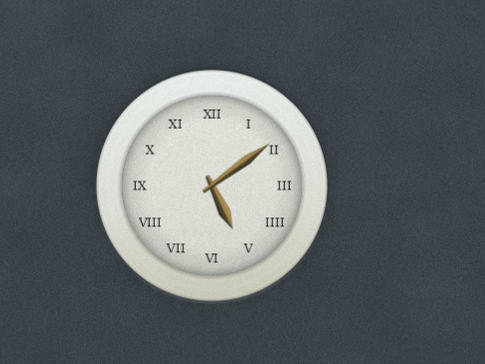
**5:09**
